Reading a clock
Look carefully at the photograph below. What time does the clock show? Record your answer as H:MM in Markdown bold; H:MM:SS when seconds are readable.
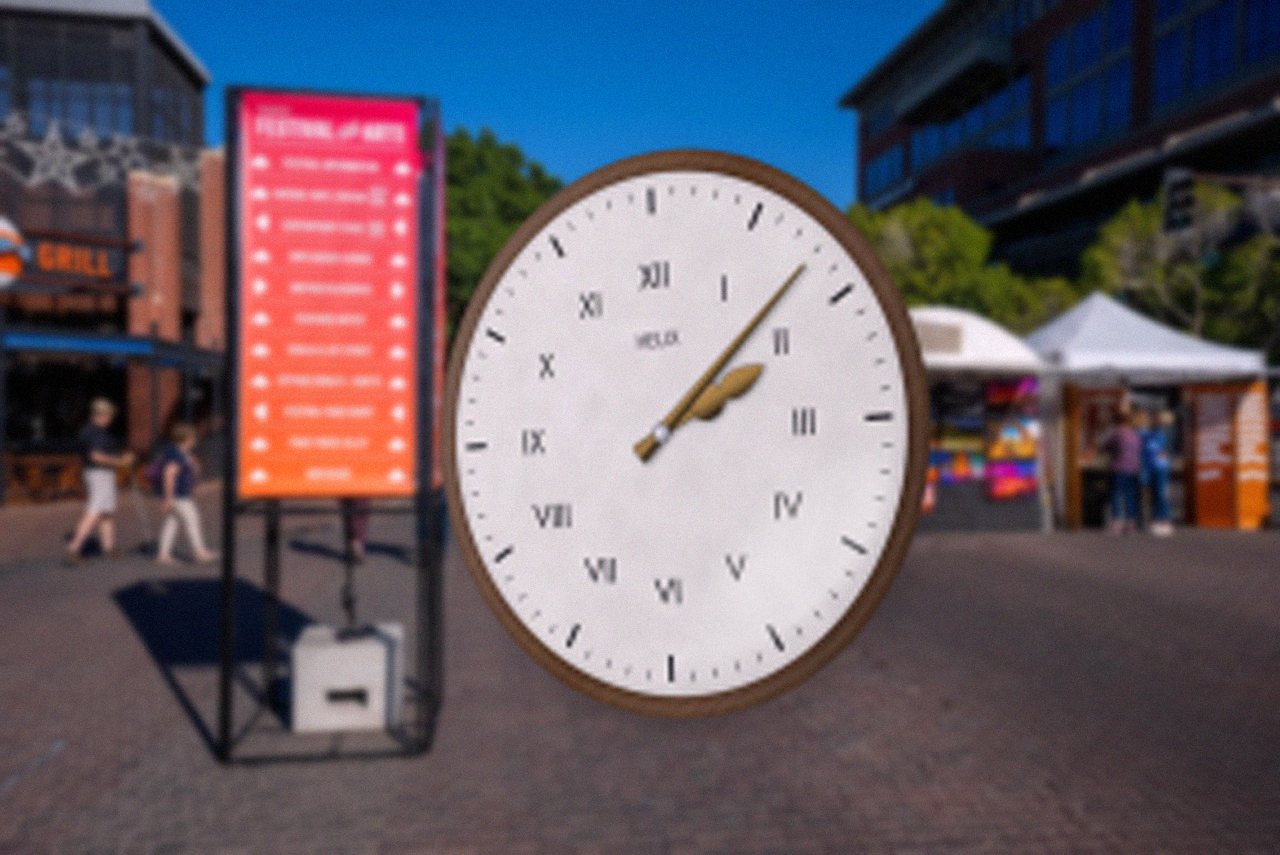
**2:08**
